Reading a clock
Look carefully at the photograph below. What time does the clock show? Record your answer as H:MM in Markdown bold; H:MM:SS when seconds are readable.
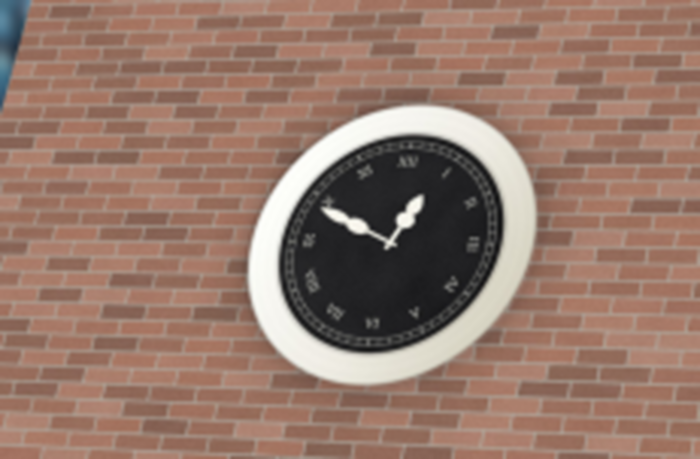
**12:49**
